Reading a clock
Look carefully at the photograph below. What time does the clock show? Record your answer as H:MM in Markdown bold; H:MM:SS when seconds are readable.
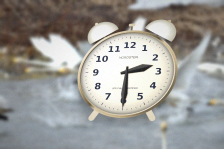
**2:30**
